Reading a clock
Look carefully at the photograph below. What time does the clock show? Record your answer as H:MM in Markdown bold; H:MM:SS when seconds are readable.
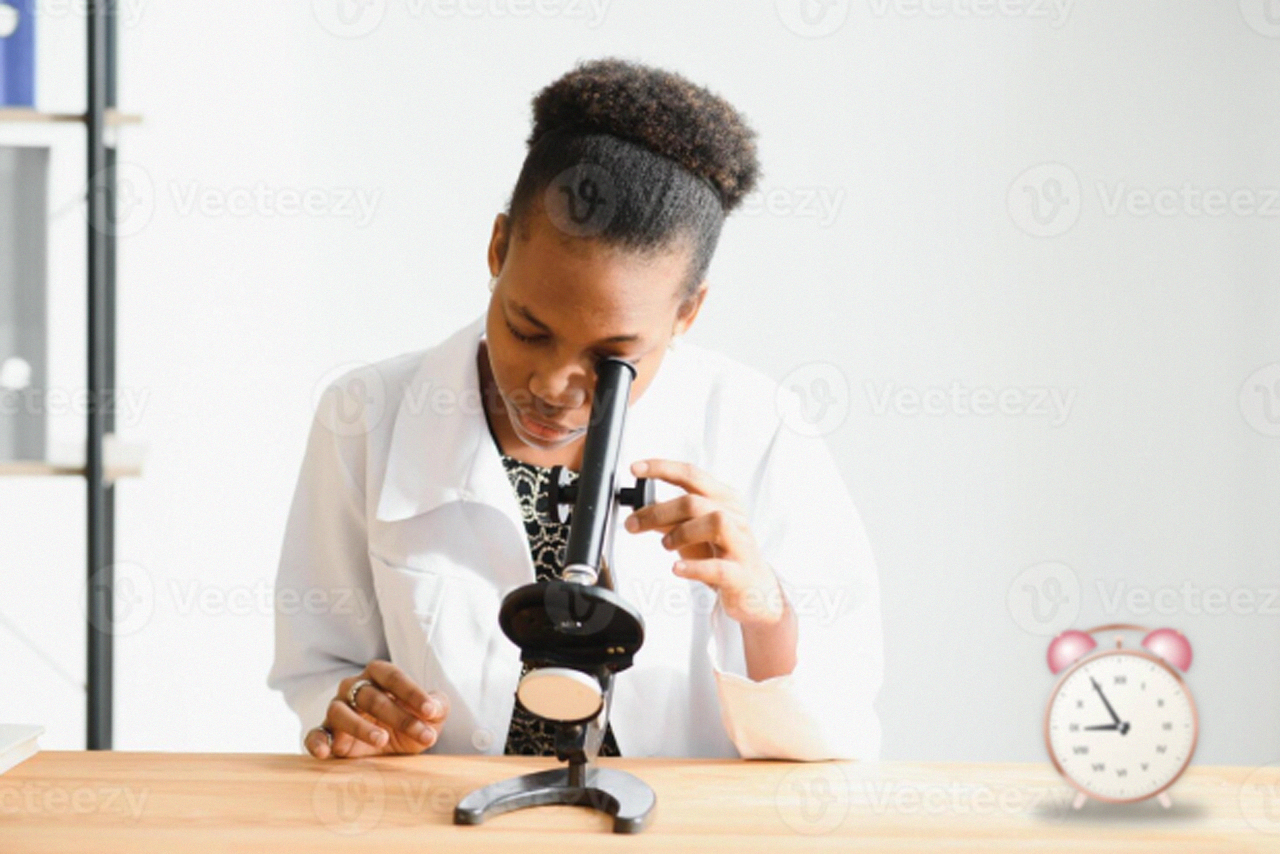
**8:55**
